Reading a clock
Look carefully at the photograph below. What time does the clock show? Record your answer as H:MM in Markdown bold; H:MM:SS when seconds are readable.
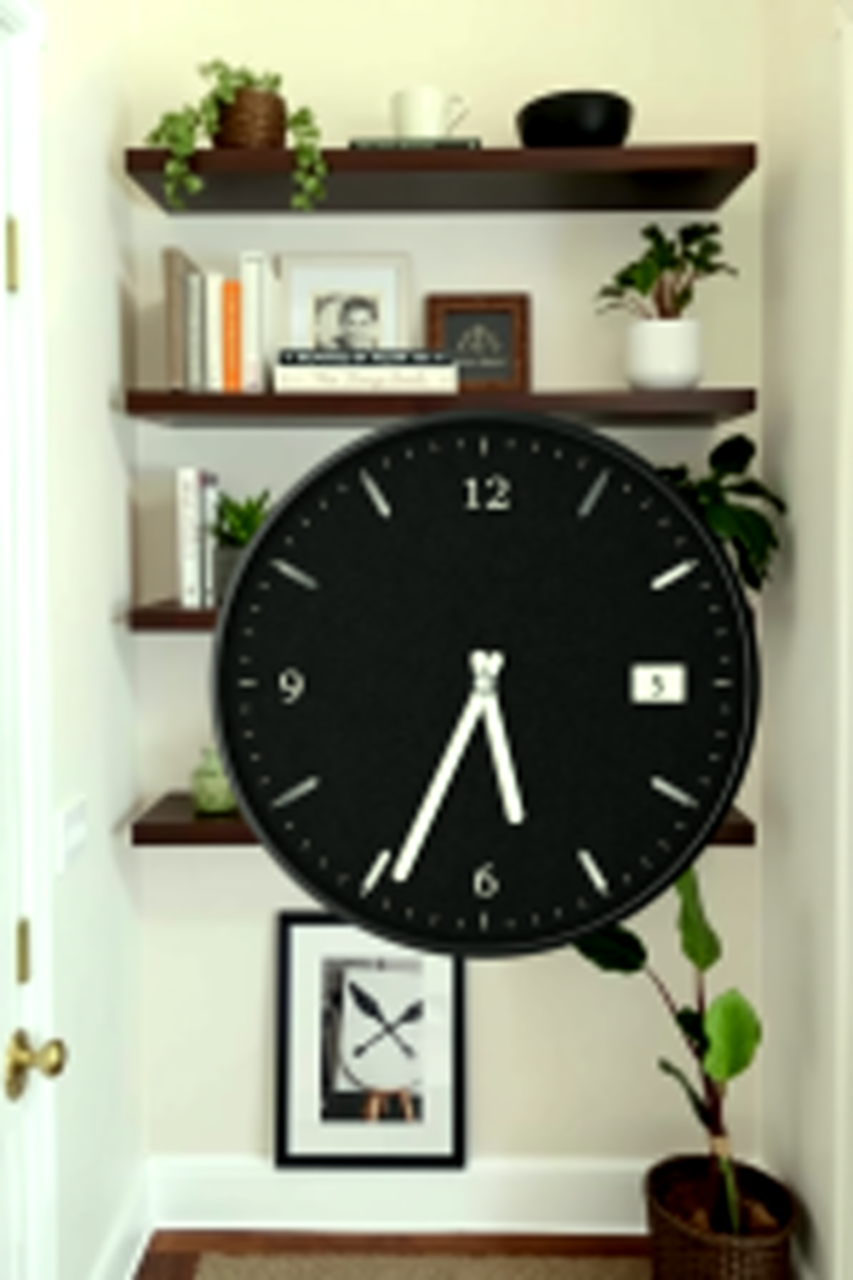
**5:34**
